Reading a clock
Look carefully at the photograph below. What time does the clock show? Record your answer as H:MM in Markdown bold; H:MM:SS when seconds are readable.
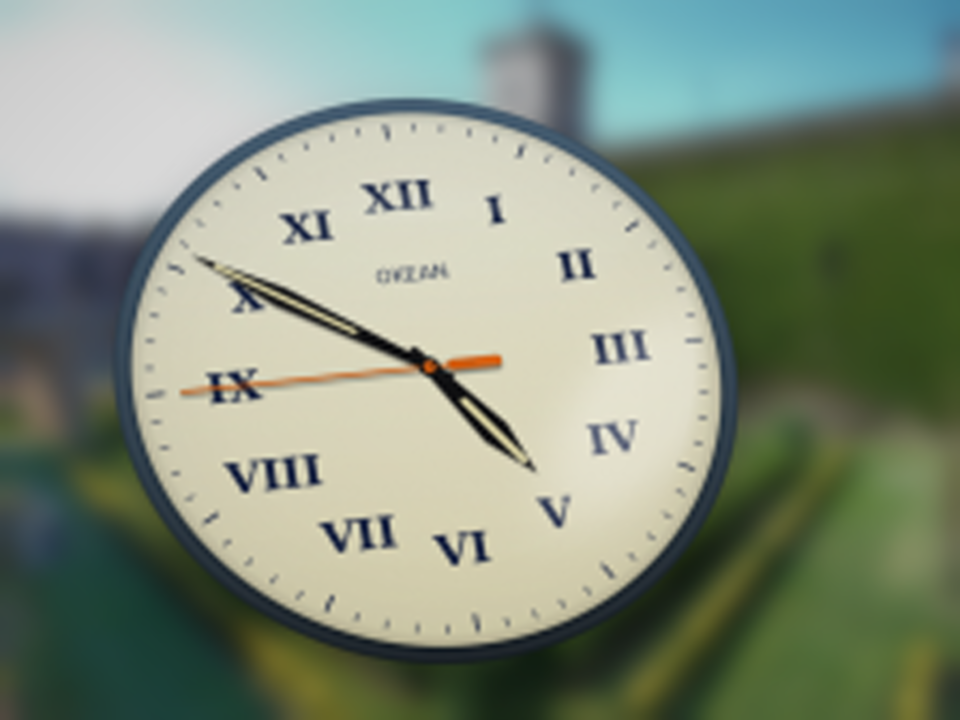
**4:50:45**
